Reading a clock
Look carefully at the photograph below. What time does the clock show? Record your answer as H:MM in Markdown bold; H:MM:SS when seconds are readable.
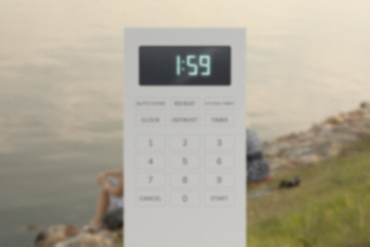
**1:59**
